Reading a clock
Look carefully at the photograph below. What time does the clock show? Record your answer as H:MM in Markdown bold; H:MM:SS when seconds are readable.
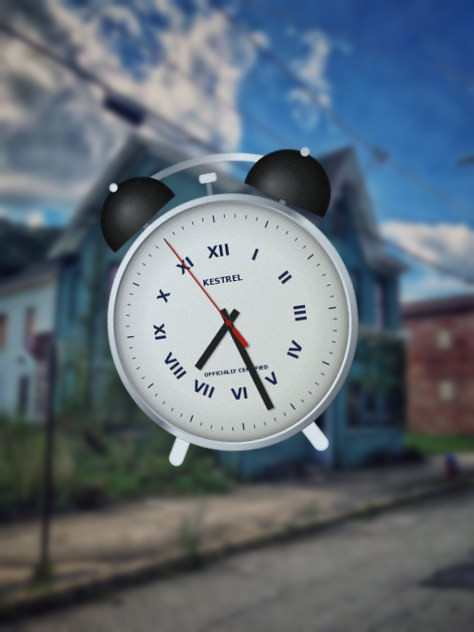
**7:26:55**
